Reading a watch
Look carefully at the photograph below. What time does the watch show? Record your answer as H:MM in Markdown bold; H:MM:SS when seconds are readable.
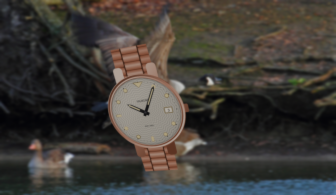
**10:05**
